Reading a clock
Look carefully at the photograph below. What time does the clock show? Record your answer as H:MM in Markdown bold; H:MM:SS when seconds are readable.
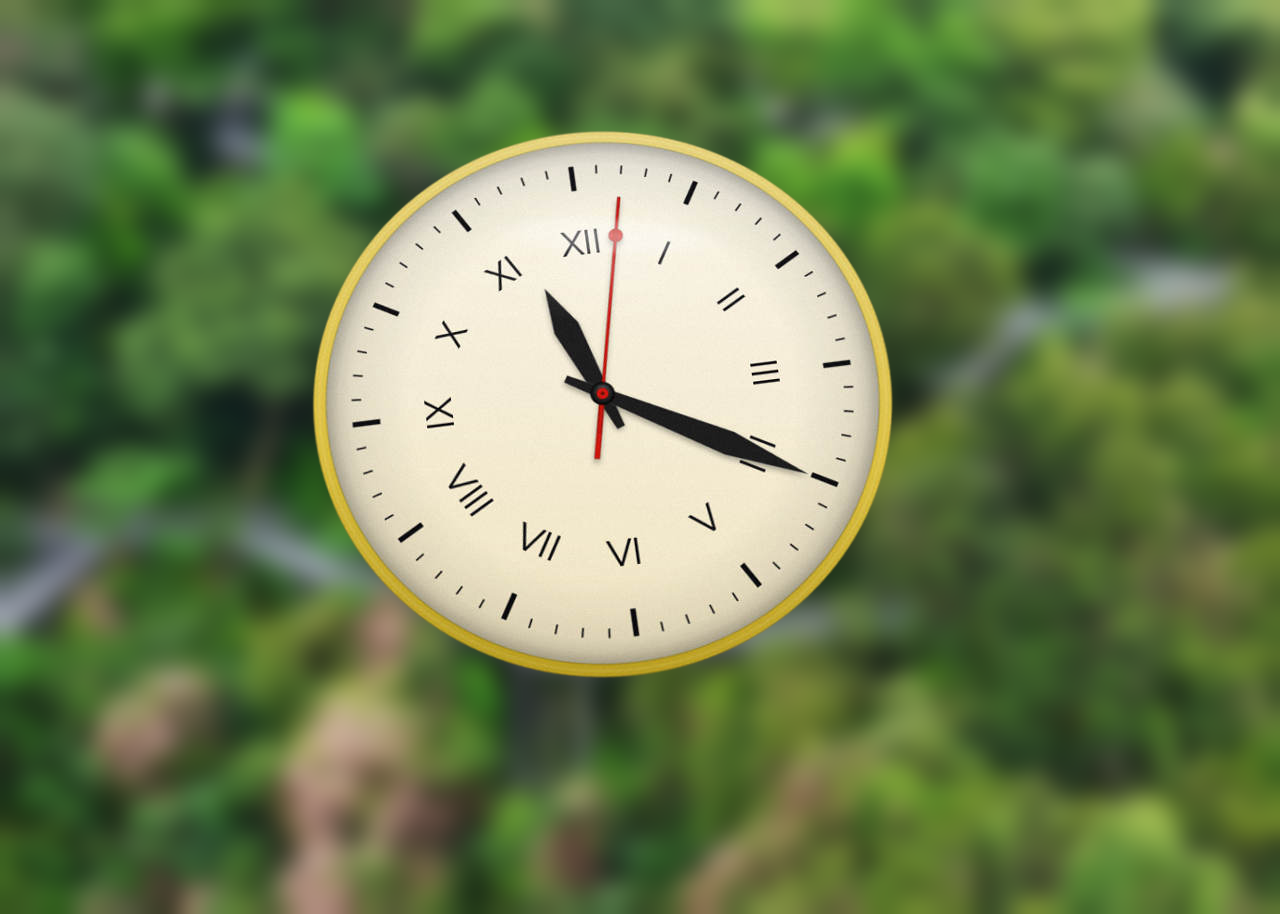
**11:20:02**
